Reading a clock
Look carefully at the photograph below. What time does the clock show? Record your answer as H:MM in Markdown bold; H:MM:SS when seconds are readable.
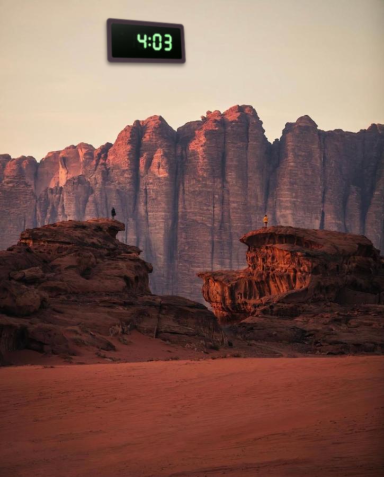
**4:03**
